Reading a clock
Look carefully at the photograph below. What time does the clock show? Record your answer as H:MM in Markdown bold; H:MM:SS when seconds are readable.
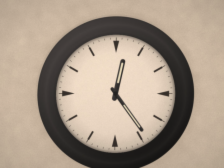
**12:24**
